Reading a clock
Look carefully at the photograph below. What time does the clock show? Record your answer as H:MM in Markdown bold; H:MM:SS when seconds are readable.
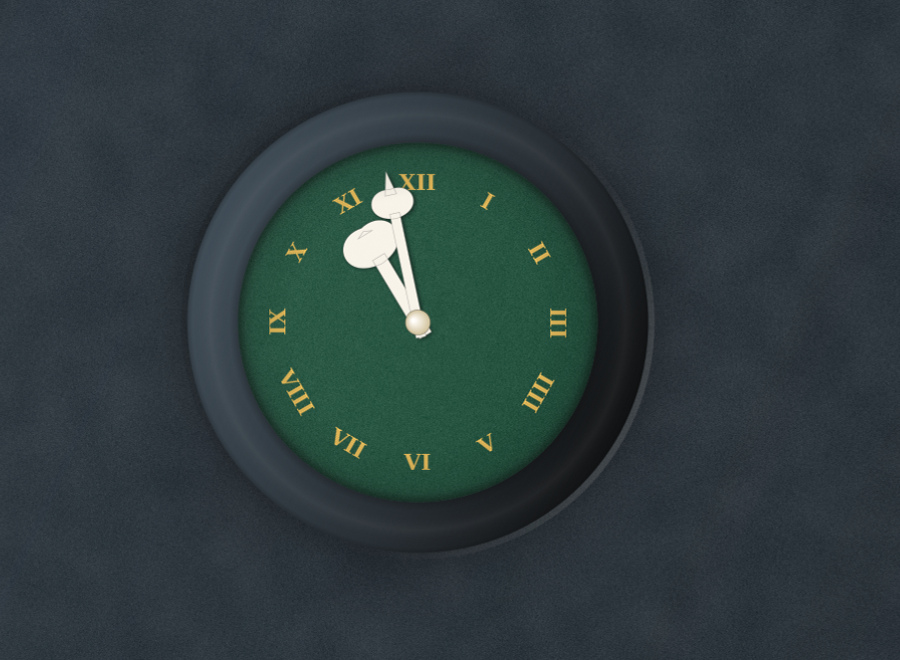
**10:58**
